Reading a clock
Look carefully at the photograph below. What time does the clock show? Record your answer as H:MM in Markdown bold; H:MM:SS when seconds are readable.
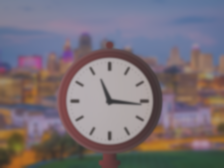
**11:16**
